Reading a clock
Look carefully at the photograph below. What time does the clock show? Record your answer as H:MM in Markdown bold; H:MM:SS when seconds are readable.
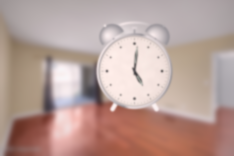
**5:01**
